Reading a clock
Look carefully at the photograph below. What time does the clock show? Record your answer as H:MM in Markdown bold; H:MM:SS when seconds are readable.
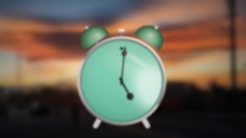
**5:01**
